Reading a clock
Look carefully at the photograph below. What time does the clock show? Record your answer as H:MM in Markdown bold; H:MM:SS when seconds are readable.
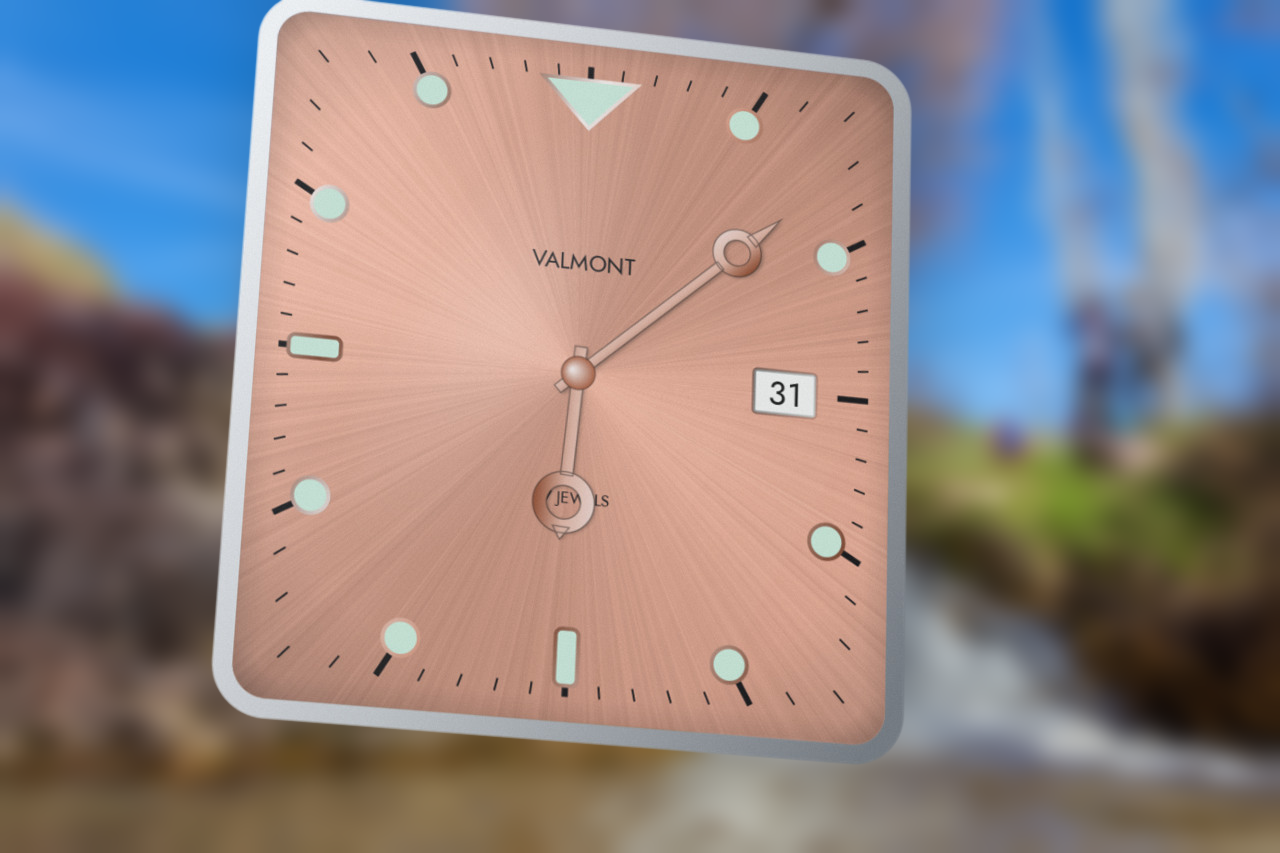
**6:08**
